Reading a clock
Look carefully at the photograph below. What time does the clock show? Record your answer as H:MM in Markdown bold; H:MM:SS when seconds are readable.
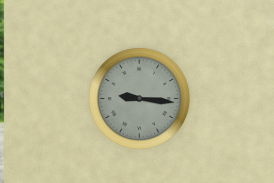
**9:16**
